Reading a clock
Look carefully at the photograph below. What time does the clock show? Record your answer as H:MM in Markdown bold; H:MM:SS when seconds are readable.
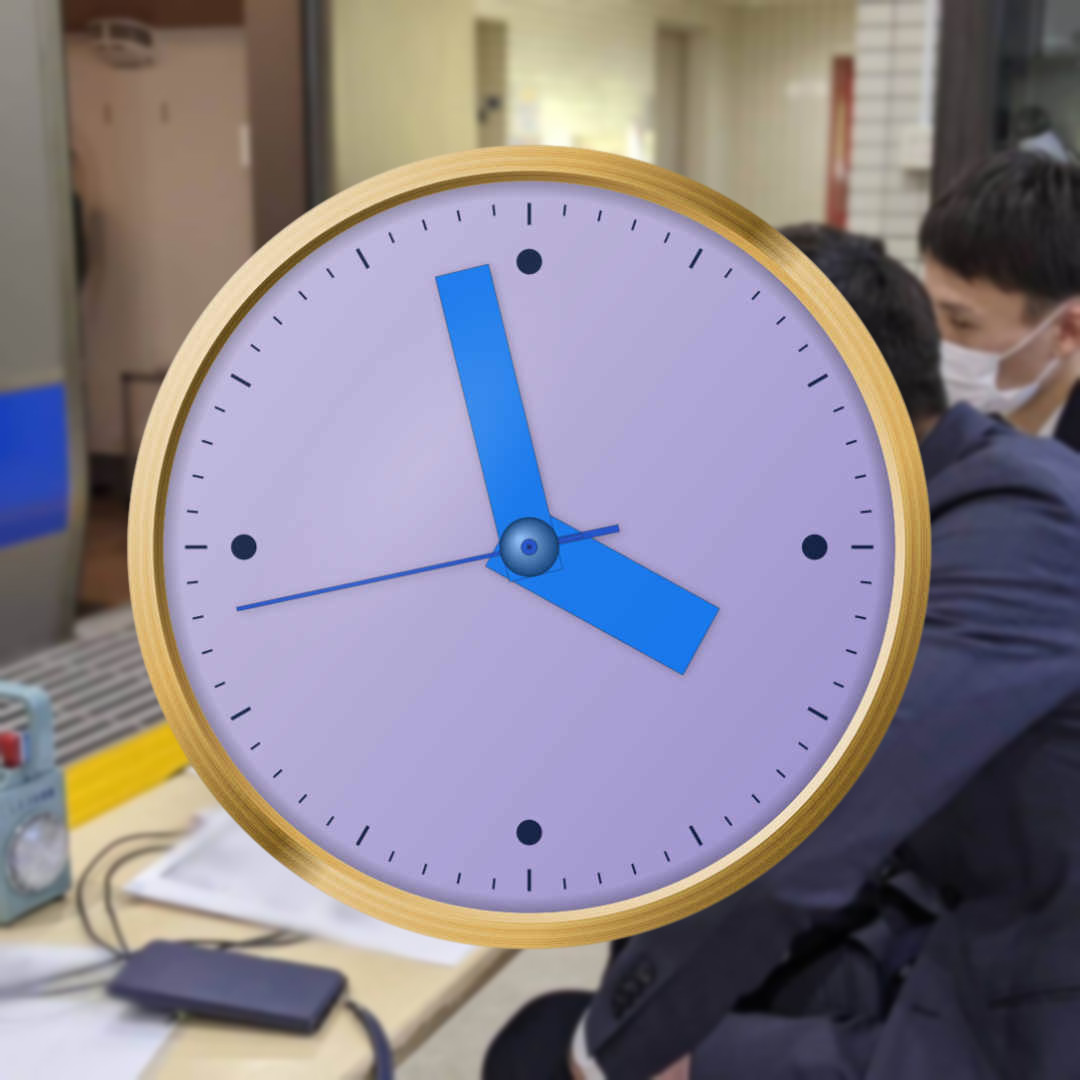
**3:57:43**
